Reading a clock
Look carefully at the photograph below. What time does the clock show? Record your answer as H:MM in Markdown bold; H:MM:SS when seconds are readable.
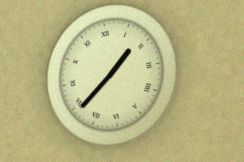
**1:39**
